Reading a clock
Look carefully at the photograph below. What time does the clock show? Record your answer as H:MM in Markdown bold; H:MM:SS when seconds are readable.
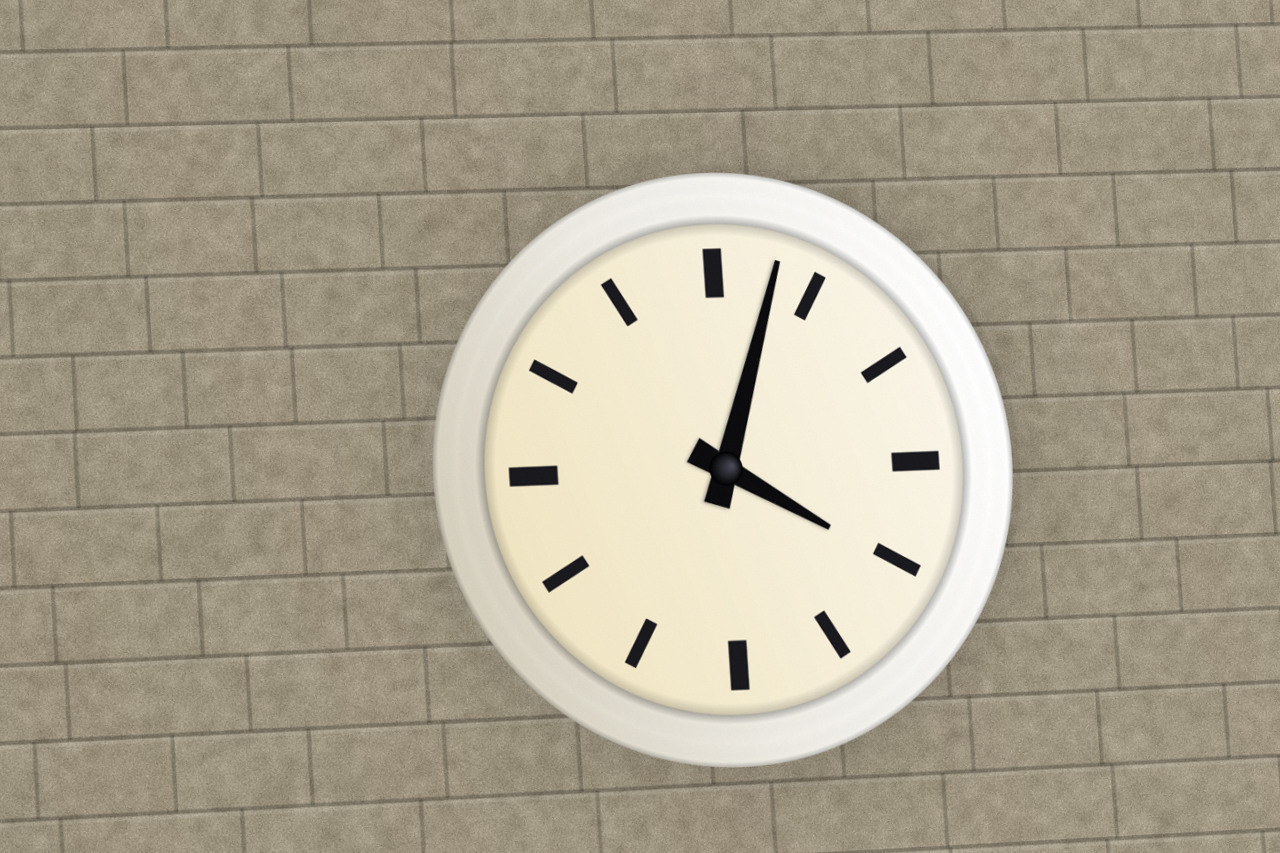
**4:03**
